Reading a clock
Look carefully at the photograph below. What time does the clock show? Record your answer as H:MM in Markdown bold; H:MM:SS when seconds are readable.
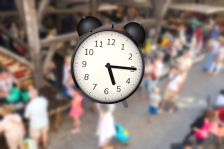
**5:15**
